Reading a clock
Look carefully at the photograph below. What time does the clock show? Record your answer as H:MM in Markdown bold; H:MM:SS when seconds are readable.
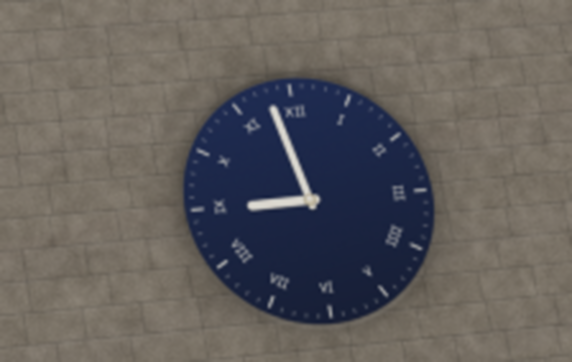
**8:58**
